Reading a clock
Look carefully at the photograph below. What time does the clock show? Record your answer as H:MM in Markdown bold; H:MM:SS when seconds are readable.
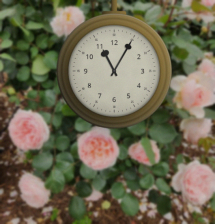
**11:05**
